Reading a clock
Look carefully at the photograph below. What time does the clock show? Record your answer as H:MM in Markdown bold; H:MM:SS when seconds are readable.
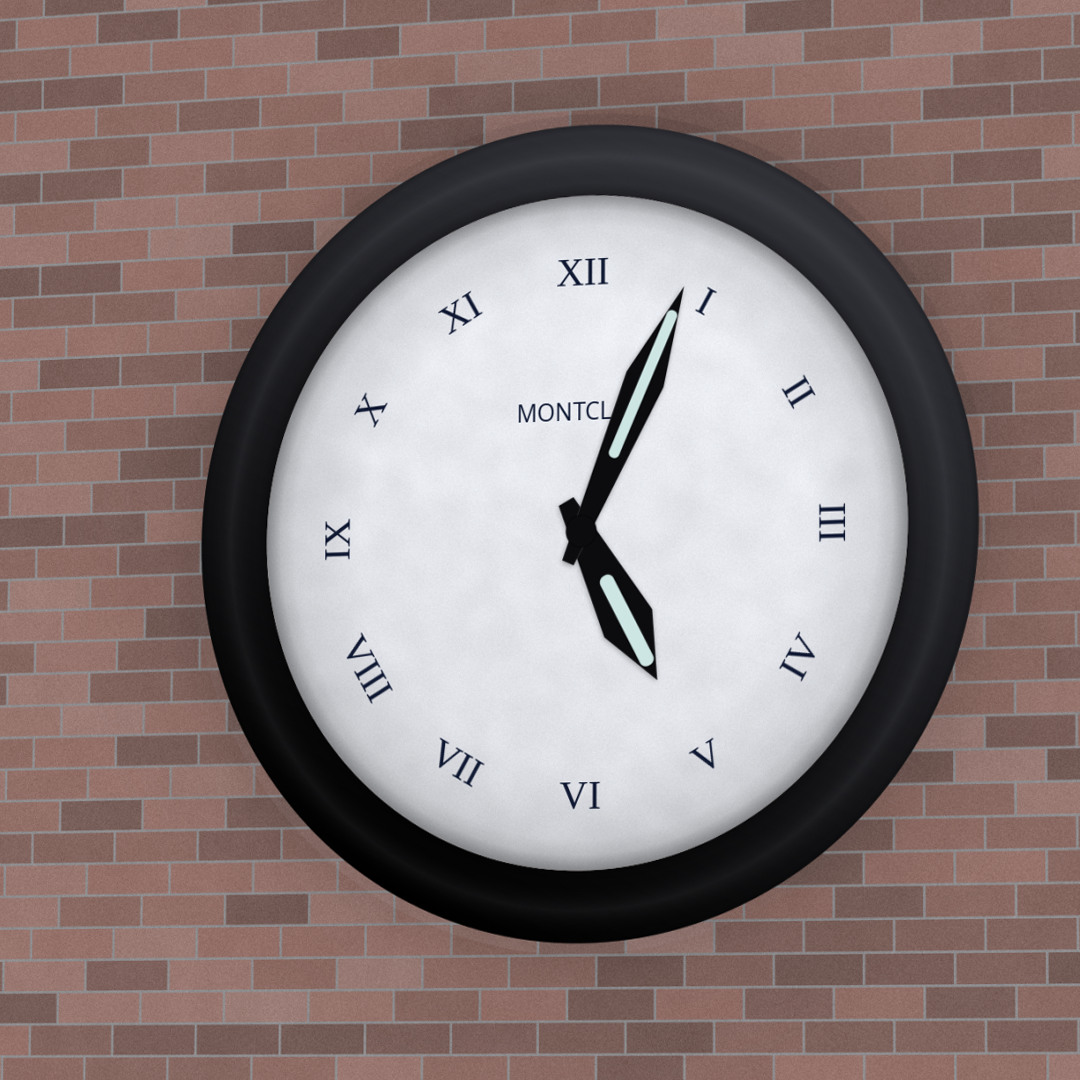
**5:04**
